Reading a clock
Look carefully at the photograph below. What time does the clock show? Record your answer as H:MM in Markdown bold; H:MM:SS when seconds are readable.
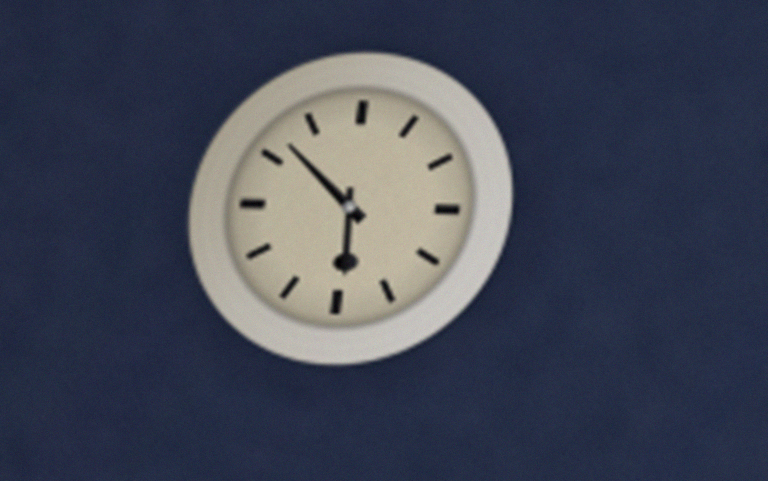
**5:52**
